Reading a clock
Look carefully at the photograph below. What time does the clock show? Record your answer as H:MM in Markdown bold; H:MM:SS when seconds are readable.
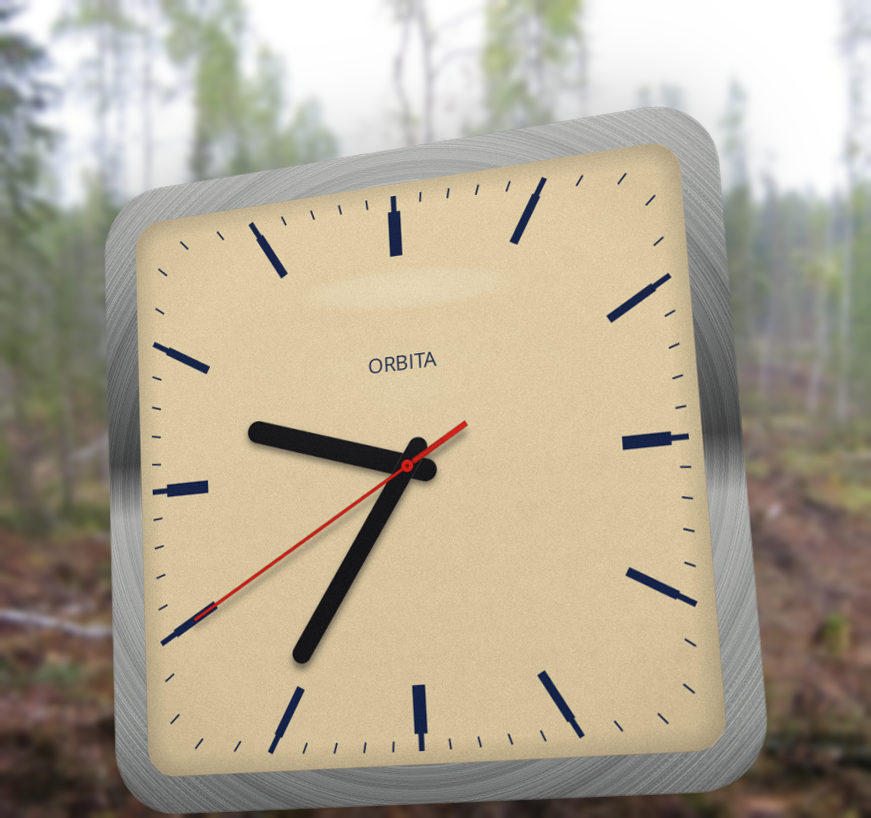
**9:35:40**
